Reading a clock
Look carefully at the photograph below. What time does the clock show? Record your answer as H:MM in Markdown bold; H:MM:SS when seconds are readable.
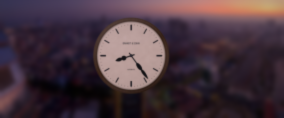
**8:24**
